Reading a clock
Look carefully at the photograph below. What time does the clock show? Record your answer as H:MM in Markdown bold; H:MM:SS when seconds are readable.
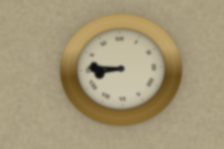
**8:46**
